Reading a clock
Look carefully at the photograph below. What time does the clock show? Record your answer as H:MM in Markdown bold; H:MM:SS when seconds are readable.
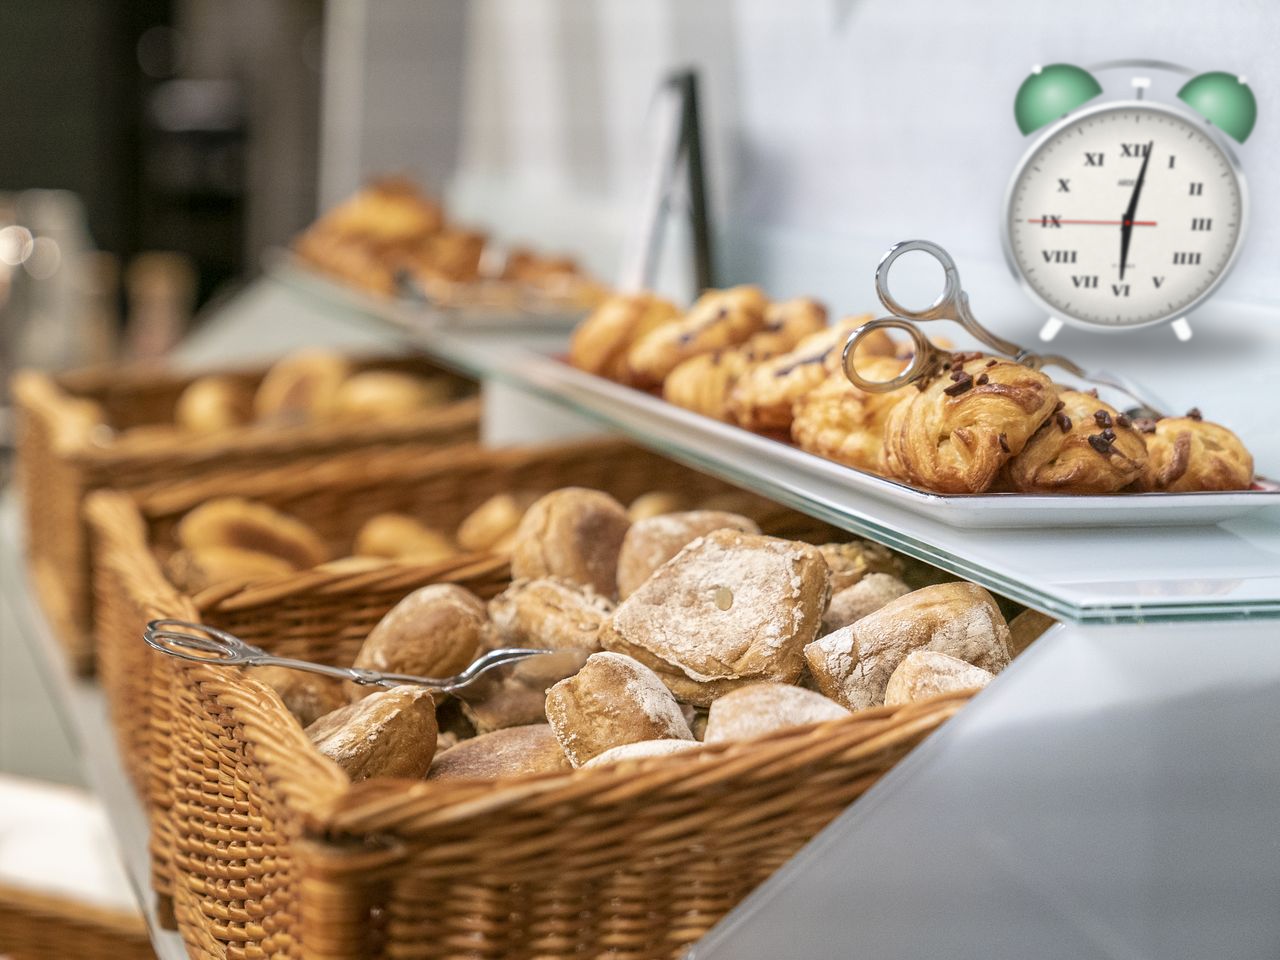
**6:01:45**
